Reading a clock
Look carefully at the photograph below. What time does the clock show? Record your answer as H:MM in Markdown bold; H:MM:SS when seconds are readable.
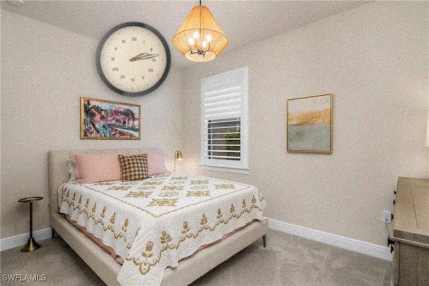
**2:13**
